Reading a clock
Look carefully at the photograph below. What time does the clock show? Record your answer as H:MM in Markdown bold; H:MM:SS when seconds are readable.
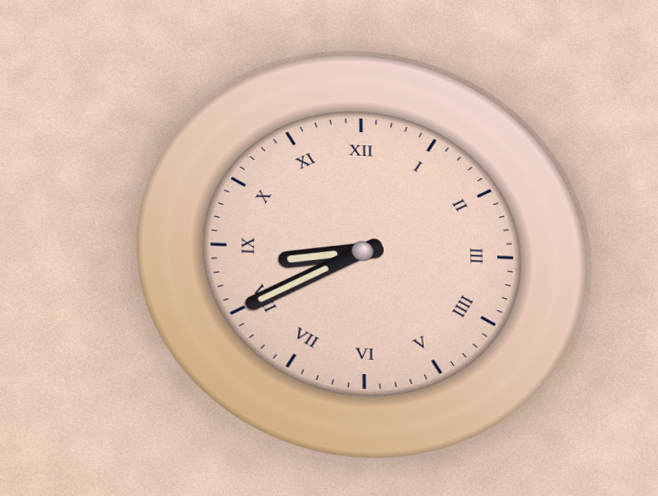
**8:40**
